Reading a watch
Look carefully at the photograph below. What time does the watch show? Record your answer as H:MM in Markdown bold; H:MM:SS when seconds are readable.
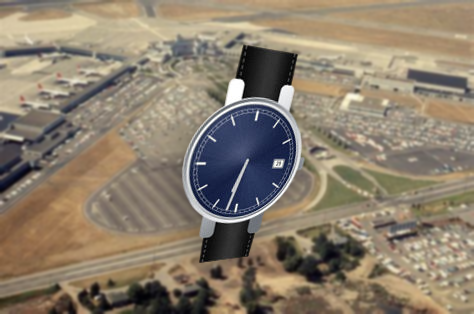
**6:32**
